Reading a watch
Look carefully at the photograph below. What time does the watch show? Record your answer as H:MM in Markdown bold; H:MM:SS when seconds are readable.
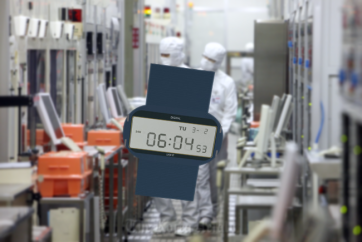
**6:04:53**
